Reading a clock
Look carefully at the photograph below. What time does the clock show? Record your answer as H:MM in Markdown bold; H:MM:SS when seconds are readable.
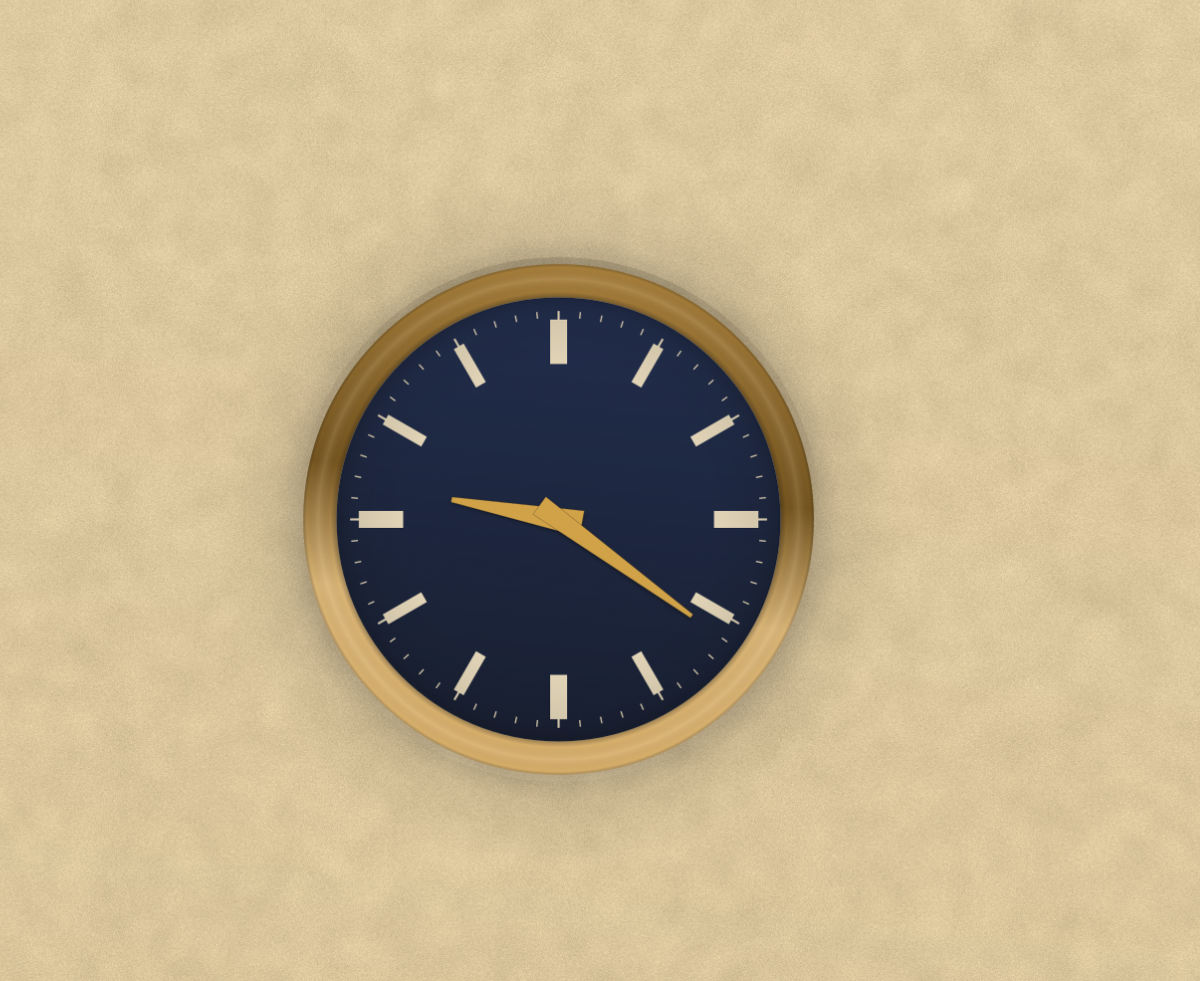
**9:21**
